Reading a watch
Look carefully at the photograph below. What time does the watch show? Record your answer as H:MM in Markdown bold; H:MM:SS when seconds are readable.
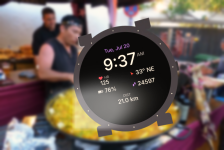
**9:37**
